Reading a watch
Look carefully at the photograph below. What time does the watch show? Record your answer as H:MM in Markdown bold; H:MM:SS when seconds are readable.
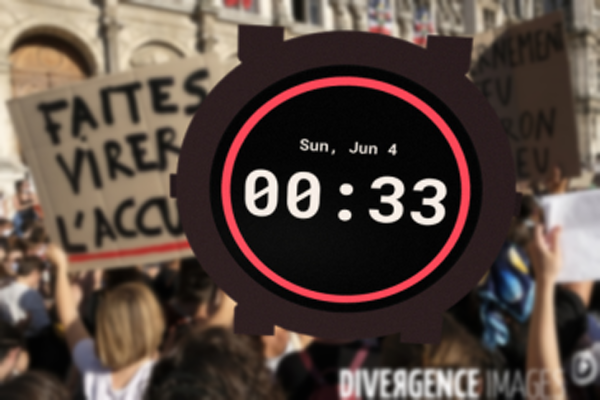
**0:33**
